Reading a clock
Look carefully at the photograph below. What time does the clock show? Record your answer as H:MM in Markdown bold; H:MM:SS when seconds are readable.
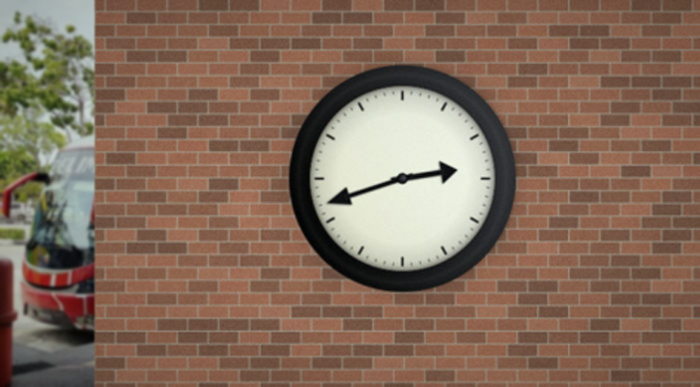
**2:42**
